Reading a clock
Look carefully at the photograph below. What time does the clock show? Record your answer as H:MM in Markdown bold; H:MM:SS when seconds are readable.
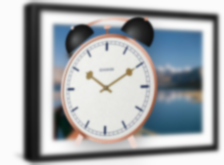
**10:10**
